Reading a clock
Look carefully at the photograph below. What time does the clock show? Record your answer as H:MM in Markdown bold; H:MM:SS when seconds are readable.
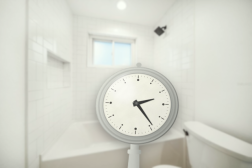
**2:24**
